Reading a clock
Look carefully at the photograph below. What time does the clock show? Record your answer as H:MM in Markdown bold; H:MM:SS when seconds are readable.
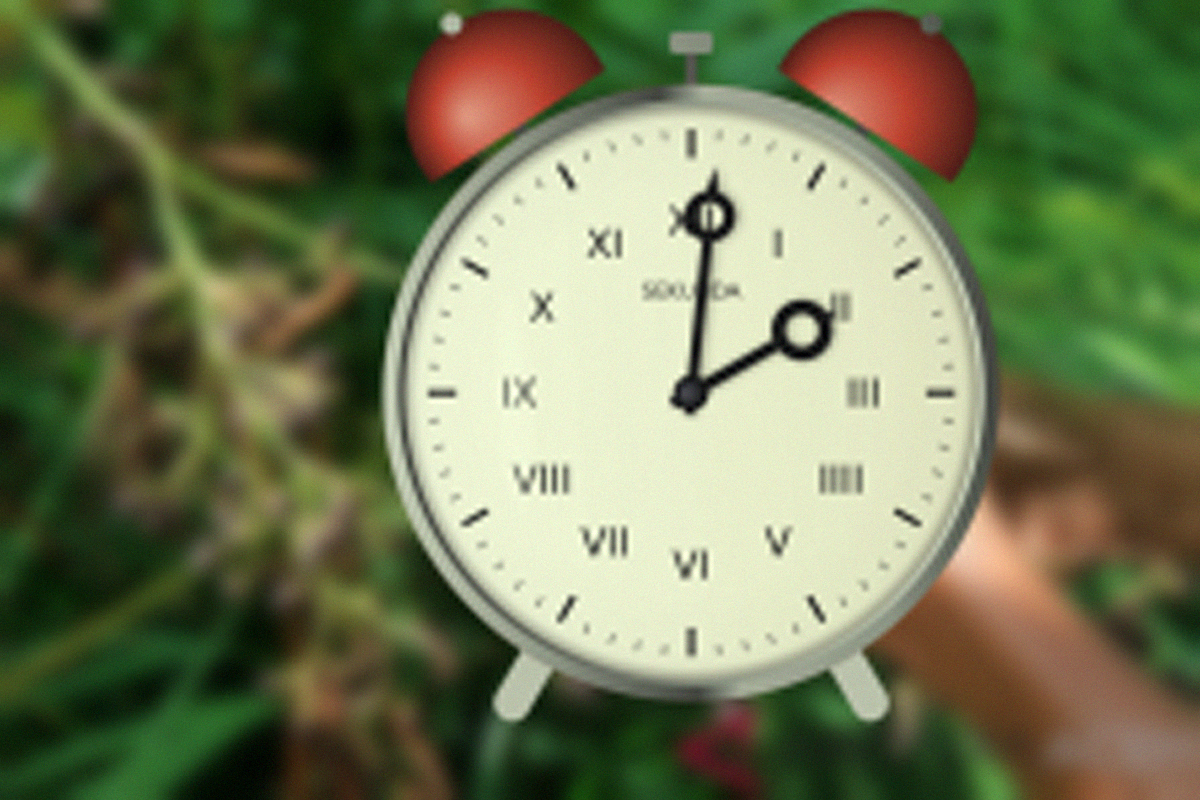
**2:01**
